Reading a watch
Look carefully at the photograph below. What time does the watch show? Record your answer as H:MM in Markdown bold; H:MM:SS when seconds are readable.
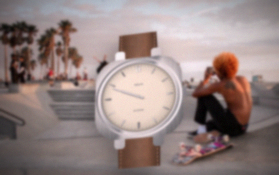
**9:49**
